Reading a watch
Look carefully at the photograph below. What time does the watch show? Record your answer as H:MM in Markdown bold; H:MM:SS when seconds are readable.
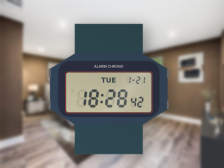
**18:28:42**
